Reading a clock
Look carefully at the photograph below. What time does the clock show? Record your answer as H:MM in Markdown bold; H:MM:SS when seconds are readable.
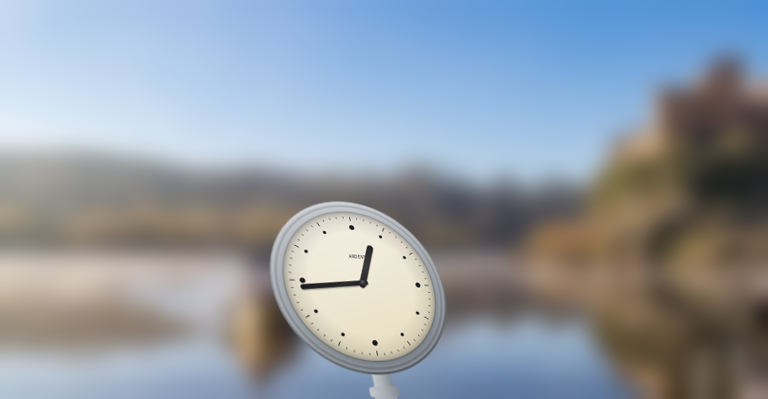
**12:44**
